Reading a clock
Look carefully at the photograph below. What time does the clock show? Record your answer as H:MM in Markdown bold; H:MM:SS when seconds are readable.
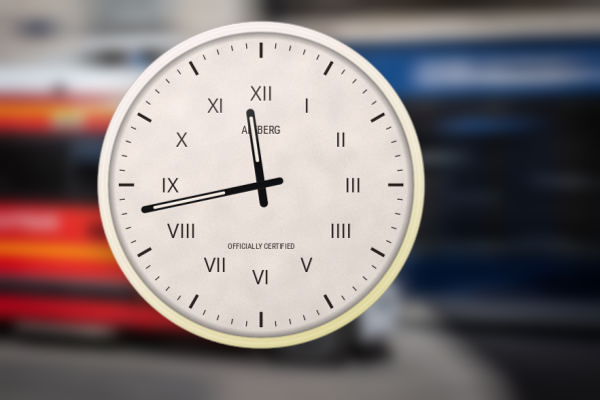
**11:43**
